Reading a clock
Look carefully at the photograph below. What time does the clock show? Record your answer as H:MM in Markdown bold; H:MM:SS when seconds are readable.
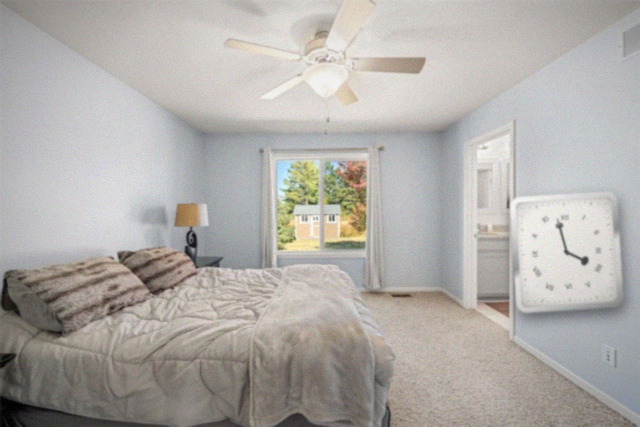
**3:58**
